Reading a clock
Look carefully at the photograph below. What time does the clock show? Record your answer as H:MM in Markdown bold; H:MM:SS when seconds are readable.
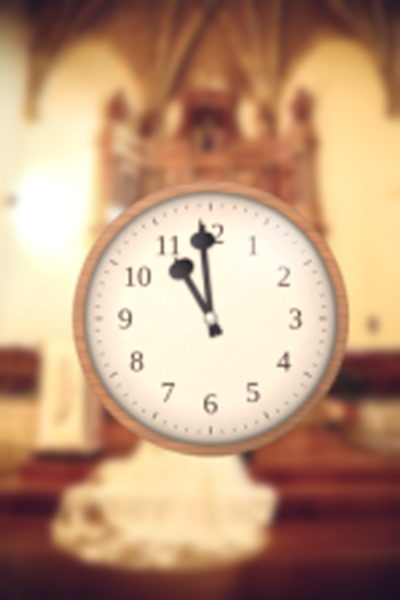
**10:59**
